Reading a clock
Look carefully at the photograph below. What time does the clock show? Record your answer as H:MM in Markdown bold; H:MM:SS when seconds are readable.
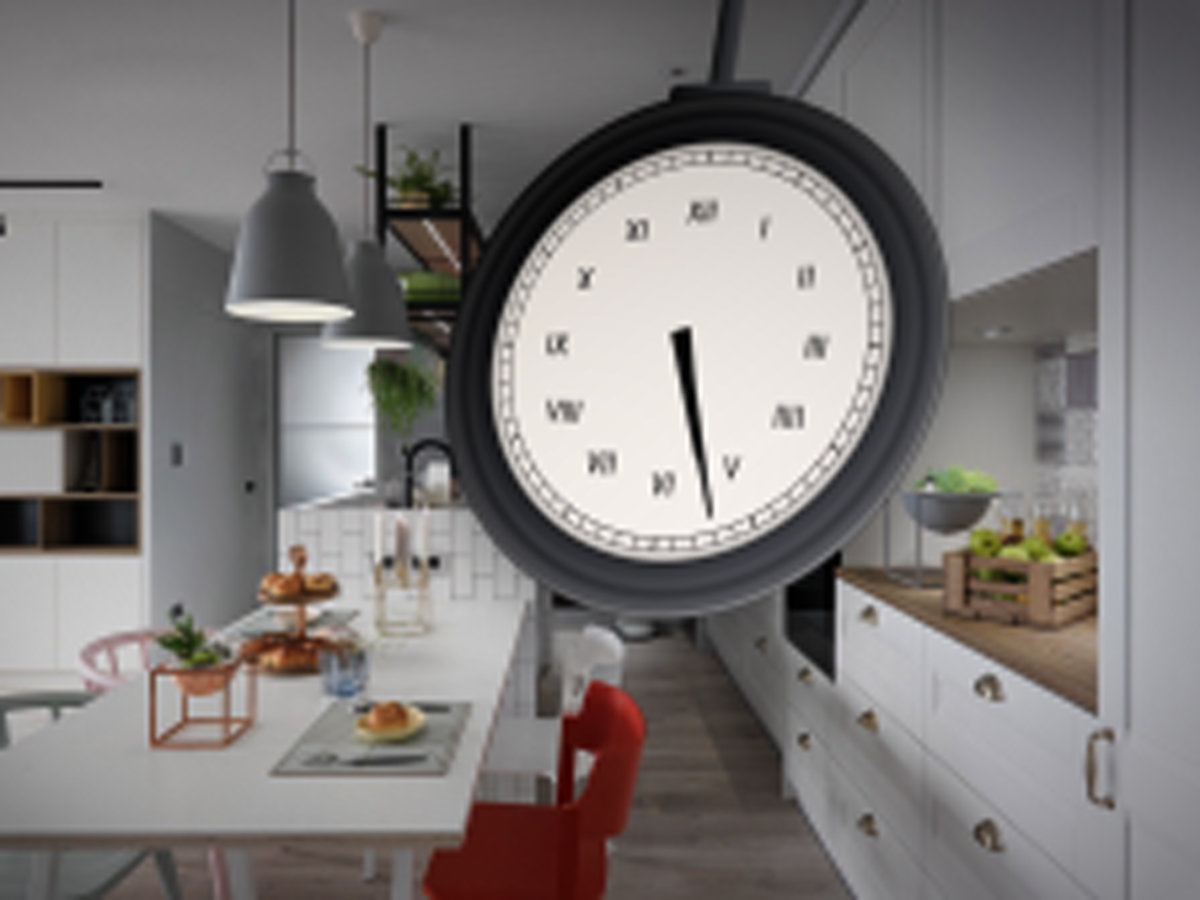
**5:27**
